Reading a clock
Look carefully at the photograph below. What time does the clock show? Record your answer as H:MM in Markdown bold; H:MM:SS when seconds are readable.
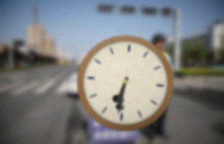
**6:31**
